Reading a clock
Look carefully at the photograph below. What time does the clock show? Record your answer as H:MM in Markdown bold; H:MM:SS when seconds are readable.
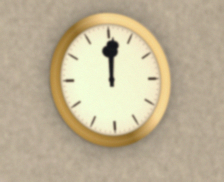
**12:01**
